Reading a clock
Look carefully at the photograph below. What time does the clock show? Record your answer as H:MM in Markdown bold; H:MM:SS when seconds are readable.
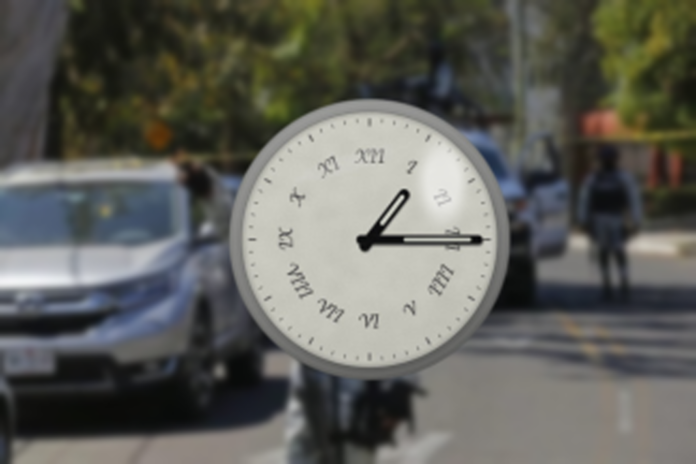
**1:15**
